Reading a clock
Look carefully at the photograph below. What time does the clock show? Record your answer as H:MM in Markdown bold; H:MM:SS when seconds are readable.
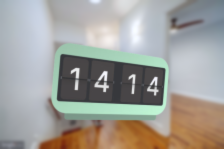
**14:14**
